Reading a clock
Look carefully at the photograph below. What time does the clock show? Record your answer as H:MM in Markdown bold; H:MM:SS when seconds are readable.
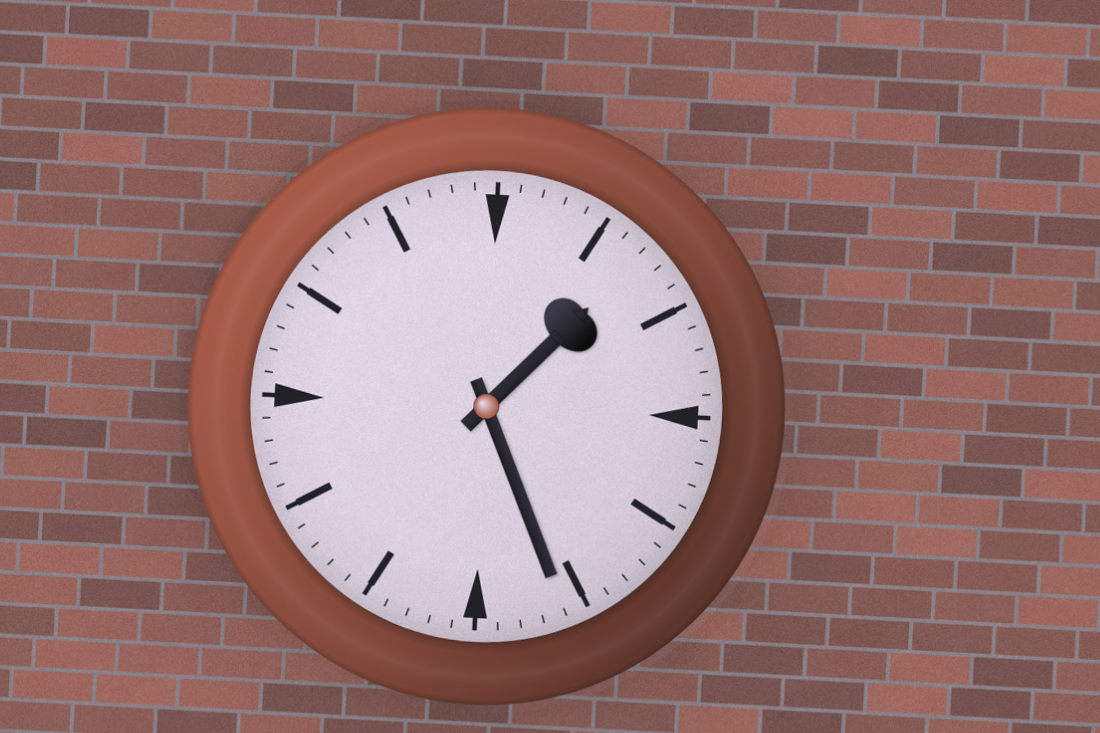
**1:26**
